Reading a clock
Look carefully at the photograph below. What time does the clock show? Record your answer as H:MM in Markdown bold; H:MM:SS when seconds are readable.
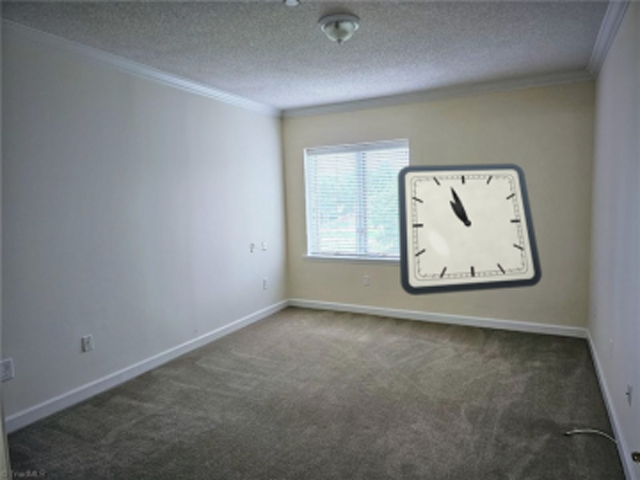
**10:57**
